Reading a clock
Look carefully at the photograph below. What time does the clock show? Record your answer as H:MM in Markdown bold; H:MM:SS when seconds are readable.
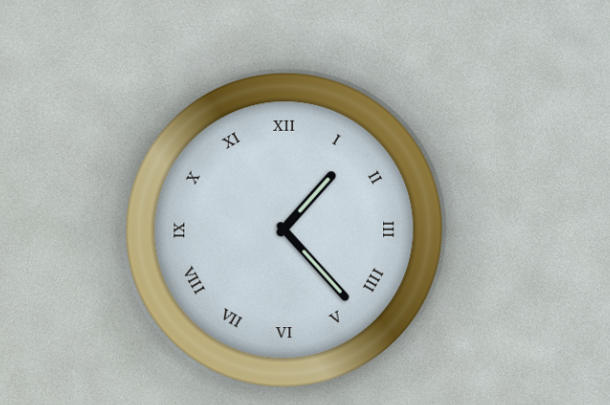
**1:23**
